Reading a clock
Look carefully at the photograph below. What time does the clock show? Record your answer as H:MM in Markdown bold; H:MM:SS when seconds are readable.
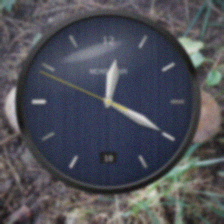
**12:19:49**
